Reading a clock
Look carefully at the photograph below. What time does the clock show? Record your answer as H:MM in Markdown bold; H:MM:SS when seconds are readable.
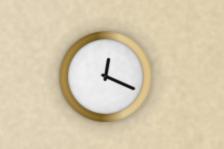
**12:19**
